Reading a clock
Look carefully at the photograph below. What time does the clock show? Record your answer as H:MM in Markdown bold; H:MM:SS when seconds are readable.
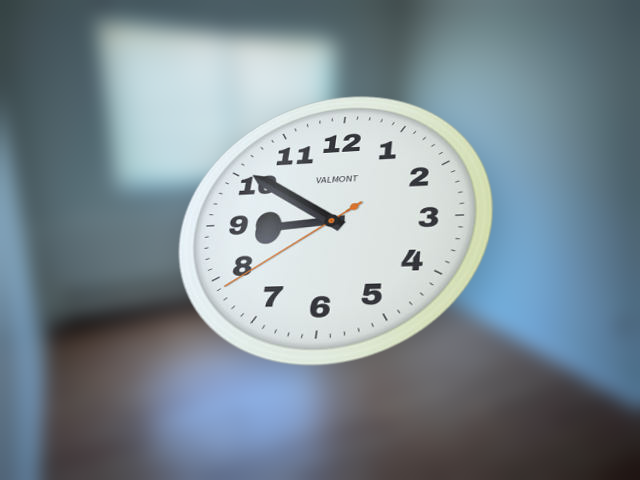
**8:50:39**
